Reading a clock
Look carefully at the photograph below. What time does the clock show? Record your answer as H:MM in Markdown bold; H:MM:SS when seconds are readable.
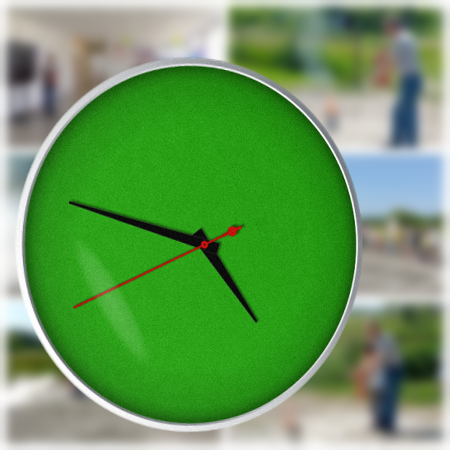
**4:47:41**
